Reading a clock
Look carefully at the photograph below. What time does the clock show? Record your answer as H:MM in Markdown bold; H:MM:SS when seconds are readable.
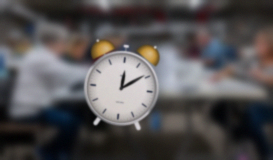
**12:09**
